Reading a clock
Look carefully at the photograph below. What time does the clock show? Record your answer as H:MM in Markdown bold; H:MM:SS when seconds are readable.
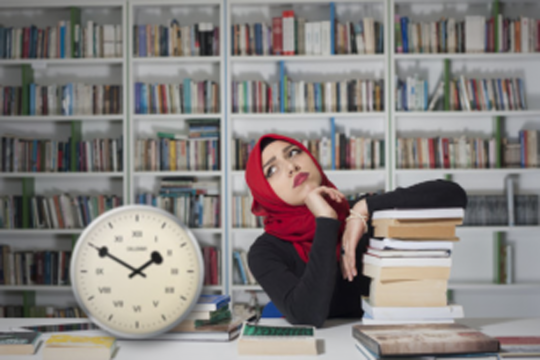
**1:50**
